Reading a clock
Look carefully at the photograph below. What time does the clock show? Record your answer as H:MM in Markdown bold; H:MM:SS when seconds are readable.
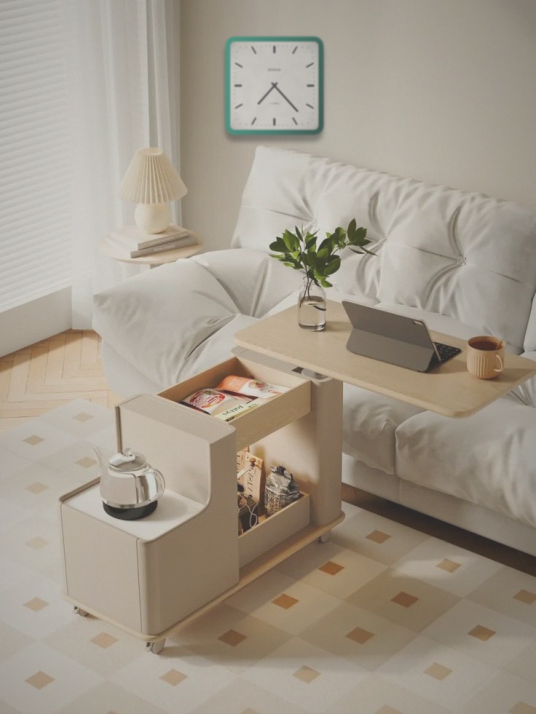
**7:23**
